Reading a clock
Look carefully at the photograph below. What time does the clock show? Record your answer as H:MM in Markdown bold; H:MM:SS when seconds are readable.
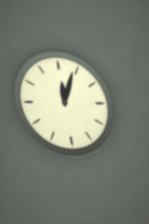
**12:04**
